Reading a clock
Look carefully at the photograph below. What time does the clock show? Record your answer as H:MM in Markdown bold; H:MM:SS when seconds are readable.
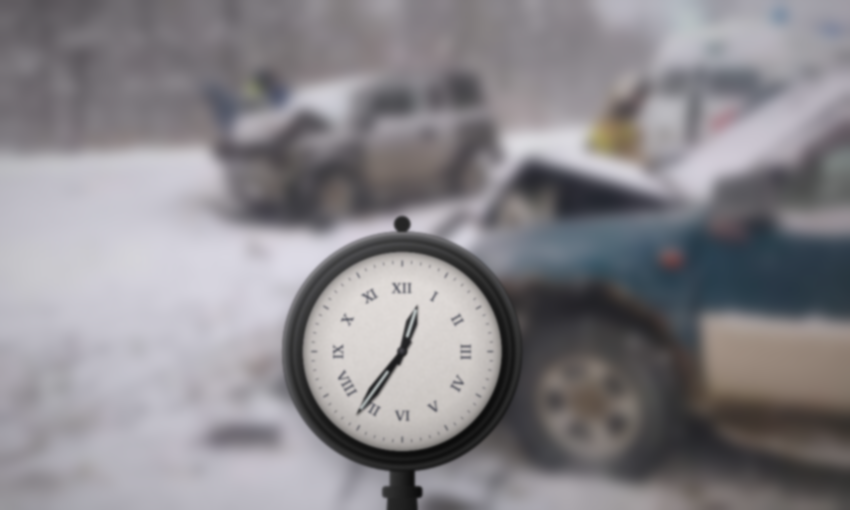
**12:36**
